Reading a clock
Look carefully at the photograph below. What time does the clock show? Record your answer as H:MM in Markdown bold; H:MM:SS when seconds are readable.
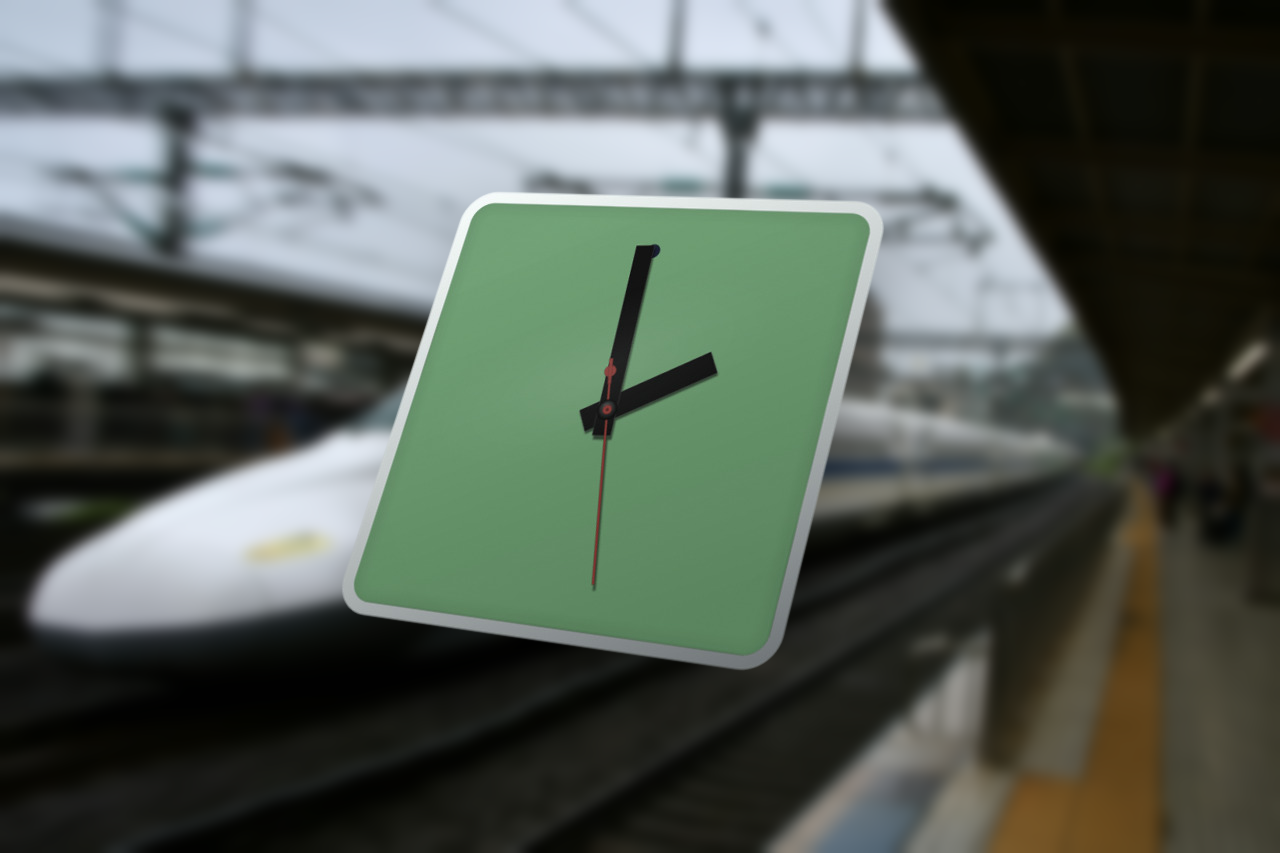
**1:59:28**
